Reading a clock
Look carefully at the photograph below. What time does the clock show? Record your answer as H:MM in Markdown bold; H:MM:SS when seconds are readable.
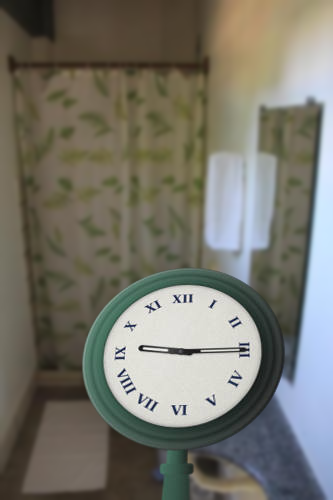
**9:15**
